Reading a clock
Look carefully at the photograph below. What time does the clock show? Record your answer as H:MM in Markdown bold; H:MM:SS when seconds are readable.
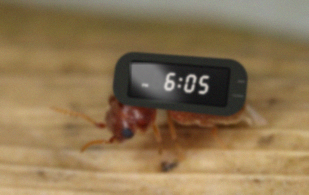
**6:05**
